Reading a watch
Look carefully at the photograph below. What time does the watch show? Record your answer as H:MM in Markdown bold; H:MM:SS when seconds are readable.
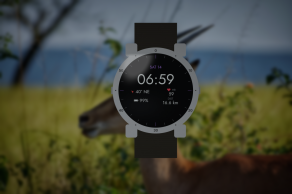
**6:59**
